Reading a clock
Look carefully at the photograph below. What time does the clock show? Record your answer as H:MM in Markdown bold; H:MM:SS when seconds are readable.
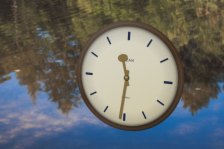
**11:31**
